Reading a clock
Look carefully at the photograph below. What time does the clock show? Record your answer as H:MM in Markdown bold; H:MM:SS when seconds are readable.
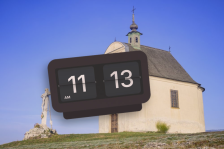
**11:13**
